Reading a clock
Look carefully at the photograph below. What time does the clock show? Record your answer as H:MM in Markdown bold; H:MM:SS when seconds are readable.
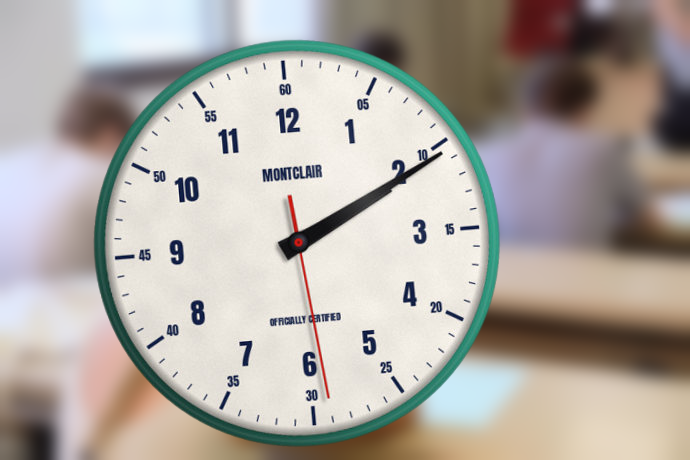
**2:10:29**
